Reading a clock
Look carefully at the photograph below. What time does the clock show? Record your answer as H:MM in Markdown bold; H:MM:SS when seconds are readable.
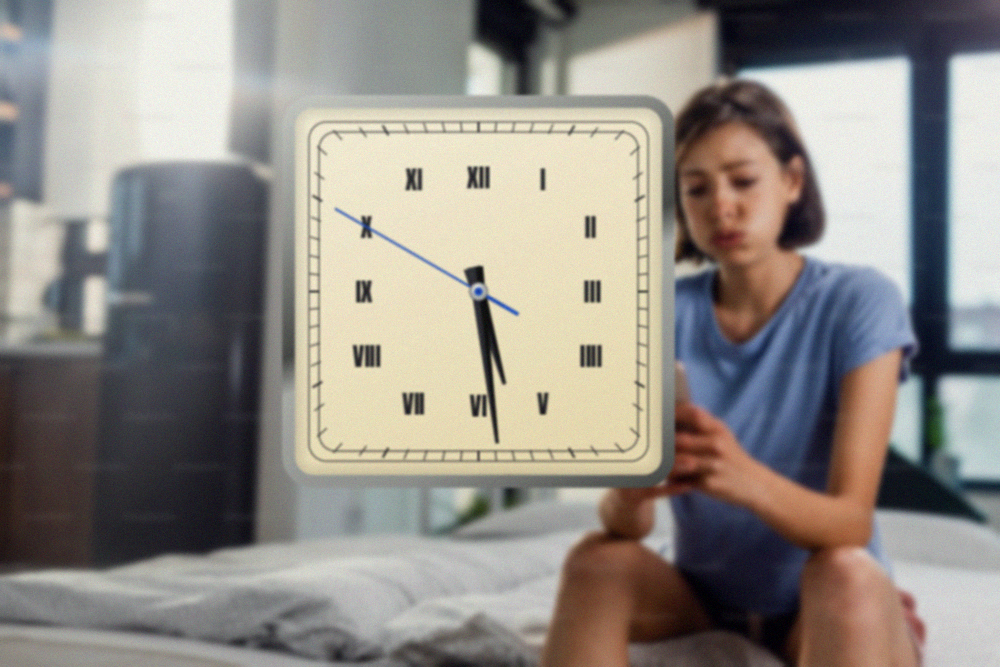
**5:28:50**
